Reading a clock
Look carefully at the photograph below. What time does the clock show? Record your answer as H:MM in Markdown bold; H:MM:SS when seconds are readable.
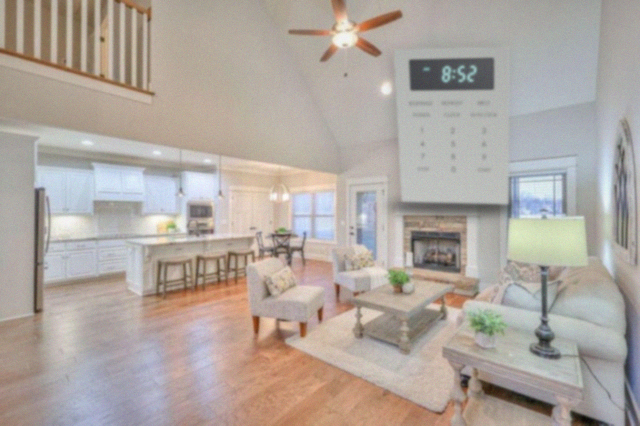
**8:52**
